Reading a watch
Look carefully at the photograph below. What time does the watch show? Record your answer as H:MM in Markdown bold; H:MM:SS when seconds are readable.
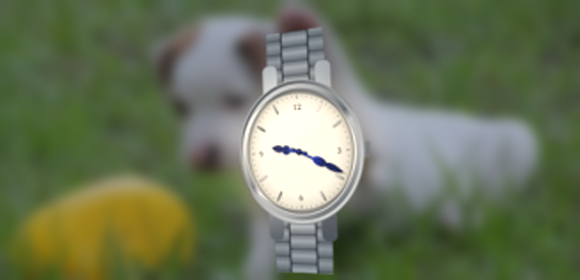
**9:19**
